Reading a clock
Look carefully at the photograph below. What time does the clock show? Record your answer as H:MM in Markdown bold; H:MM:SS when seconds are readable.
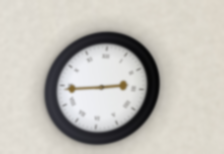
**2:44**
